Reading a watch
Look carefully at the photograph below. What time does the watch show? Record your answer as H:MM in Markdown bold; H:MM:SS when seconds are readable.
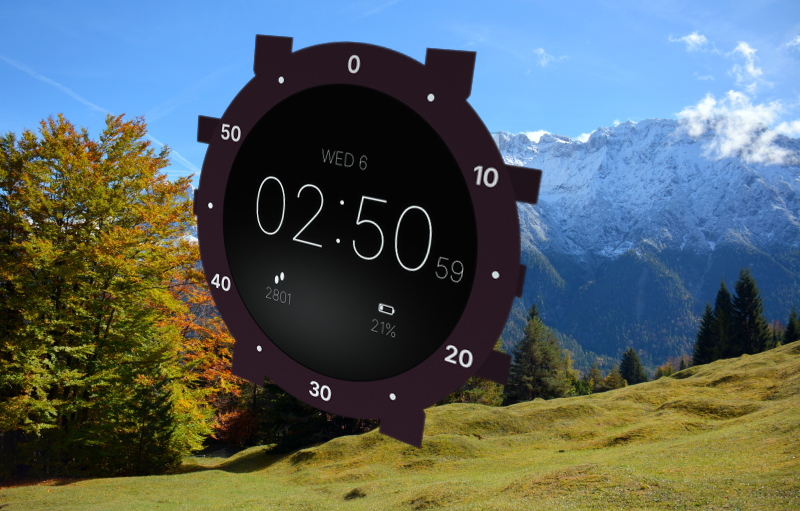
**2:50:59**
